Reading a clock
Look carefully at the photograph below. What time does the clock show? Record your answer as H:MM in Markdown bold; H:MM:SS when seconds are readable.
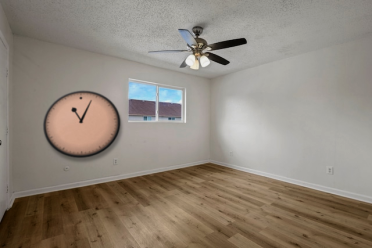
**11:04**
